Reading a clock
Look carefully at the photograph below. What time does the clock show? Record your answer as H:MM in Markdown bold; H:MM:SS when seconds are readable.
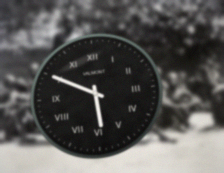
**5:50**
